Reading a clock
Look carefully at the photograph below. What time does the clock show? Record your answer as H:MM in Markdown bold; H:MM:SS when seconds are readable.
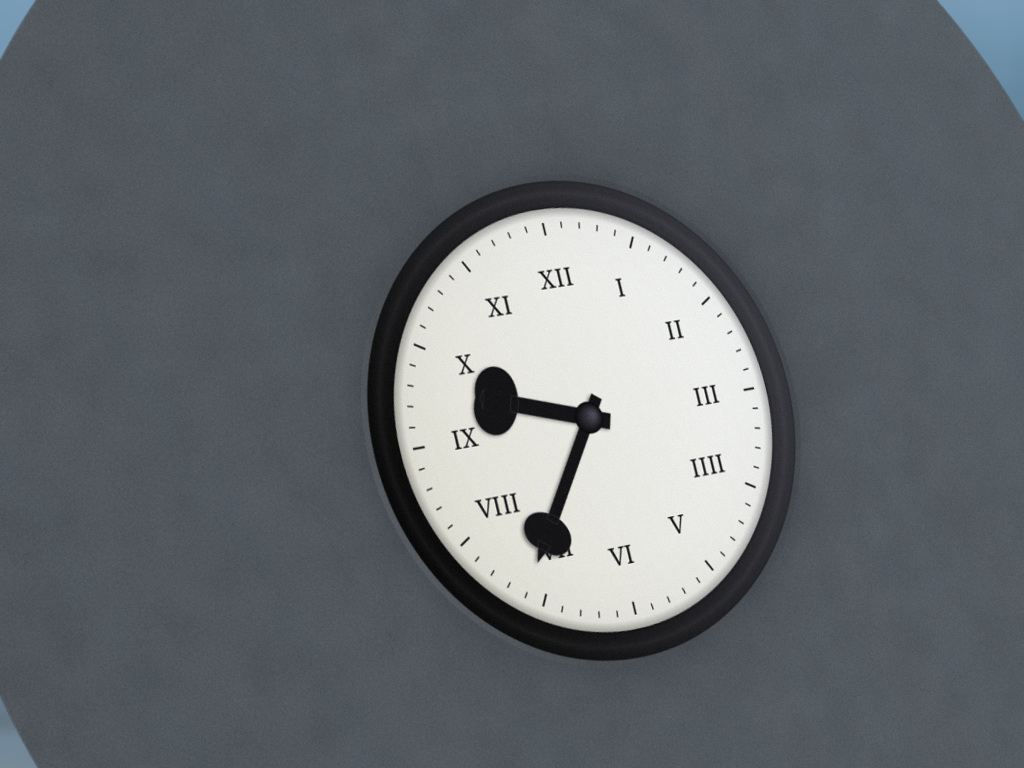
**9:36**
